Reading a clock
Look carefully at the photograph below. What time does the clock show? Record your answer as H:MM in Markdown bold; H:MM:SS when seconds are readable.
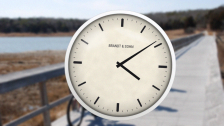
**4:09**
